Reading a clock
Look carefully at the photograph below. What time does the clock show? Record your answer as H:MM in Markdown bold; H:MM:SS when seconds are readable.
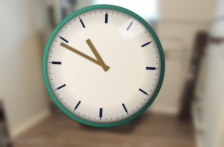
**10:49**
